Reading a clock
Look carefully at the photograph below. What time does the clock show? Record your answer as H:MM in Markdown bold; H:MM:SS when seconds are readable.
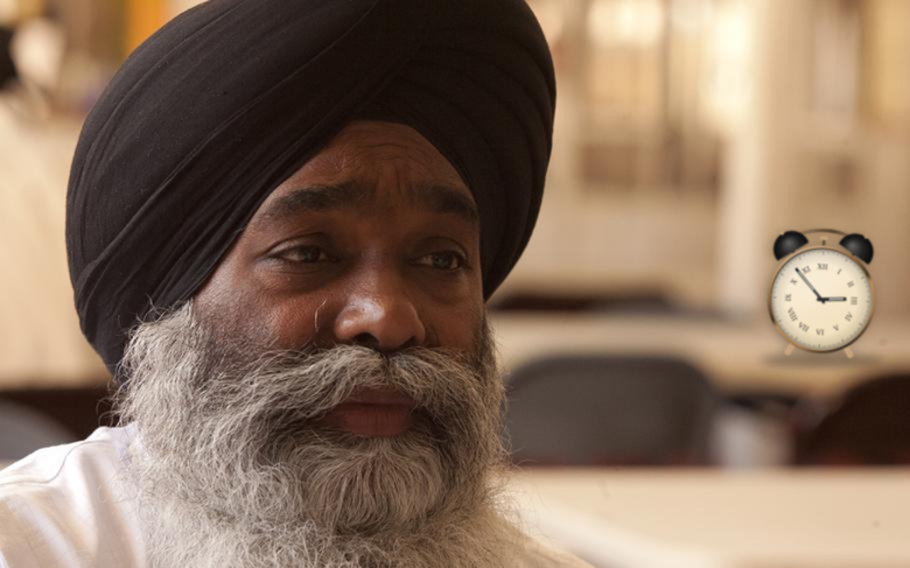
**2:53**
